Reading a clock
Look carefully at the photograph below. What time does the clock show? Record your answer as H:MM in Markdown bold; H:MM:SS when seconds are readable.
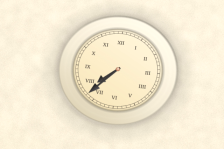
**7:37**
